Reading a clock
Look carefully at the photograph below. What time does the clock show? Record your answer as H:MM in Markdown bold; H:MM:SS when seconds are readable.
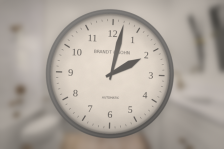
**2:02**
